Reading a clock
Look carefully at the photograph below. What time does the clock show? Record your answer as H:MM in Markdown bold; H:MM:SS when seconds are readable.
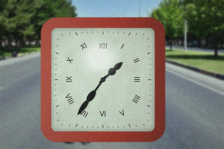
**1:36**
